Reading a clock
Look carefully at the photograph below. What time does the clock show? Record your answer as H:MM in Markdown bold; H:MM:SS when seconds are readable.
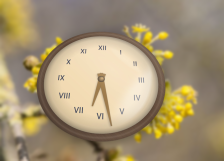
**6:28**
